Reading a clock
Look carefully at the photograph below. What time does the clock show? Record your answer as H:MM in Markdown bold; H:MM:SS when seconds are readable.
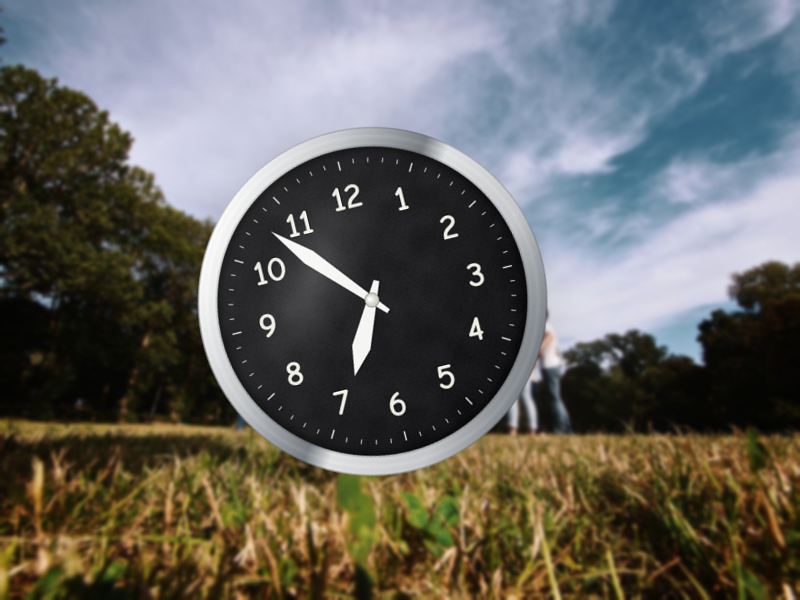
**6:53**
